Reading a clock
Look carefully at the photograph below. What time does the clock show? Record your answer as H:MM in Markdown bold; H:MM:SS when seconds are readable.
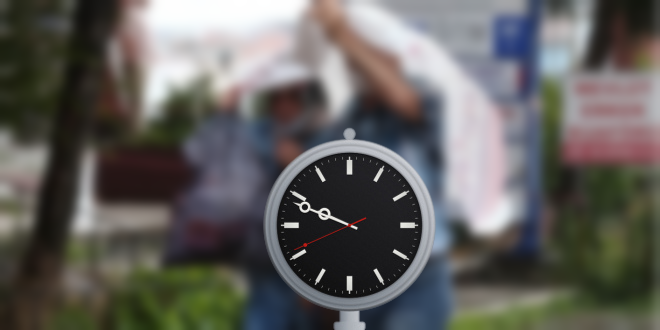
**9:48:41**
